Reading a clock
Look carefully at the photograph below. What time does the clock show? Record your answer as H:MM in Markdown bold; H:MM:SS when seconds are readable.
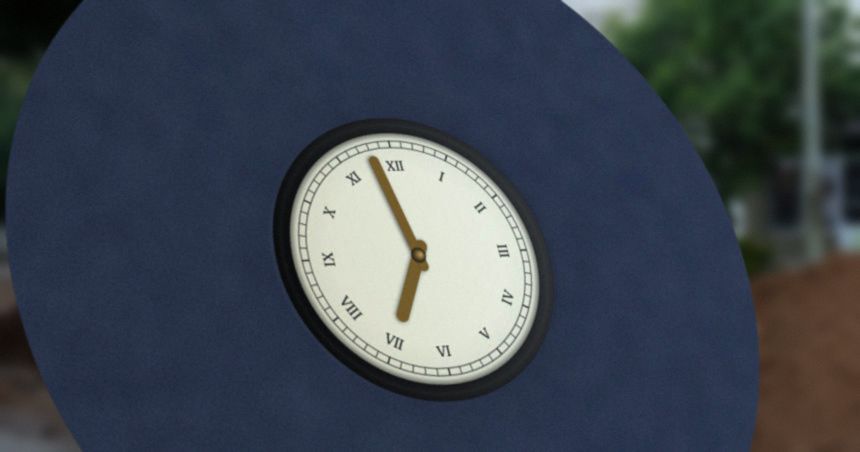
**6:58**
